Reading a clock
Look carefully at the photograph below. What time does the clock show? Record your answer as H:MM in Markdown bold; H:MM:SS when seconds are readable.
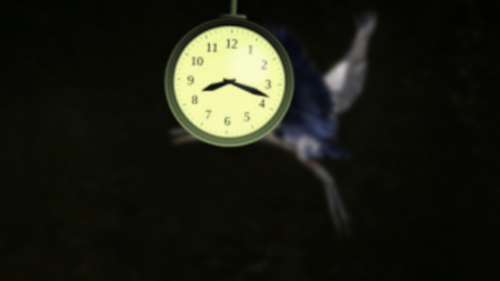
**8:18**
